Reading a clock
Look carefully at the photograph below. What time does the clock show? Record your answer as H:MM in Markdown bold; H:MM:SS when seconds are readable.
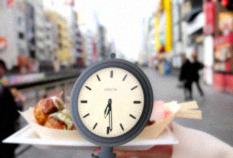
**6:29**
